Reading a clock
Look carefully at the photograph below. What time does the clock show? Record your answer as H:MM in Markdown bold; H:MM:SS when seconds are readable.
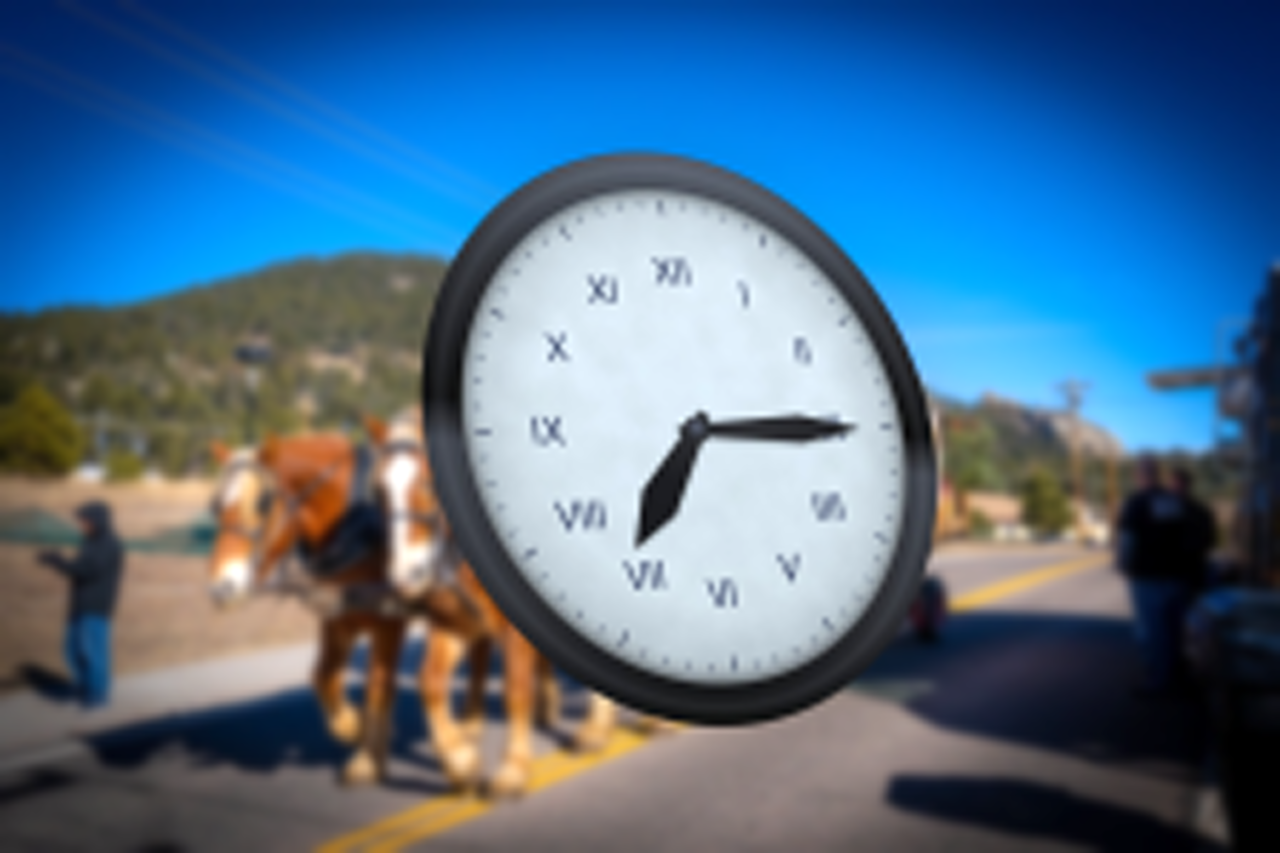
**7:15**
